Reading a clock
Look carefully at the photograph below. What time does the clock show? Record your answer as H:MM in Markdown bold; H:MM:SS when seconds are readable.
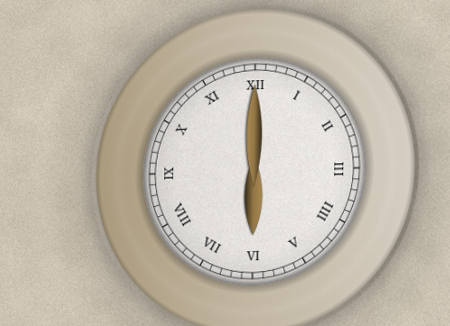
**6:00**
